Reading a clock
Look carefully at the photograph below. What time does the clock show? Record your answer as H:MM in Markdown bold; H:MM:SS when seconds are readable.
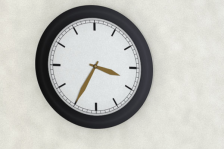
**3:35**
